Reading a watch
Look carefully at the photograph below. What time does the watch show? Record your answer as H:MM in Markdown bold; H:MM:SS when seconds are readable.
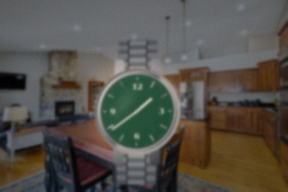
**1:39**
